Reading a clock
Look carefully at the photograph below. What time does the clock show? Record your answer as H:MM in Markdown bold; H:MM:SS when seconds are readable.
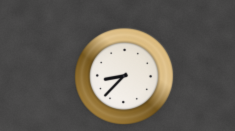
**8:37**
